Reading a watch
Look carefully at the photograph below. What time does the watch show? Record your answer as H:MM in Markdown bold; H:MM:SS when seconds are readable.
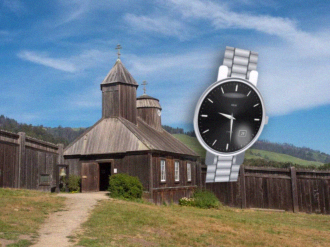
**9:29**
